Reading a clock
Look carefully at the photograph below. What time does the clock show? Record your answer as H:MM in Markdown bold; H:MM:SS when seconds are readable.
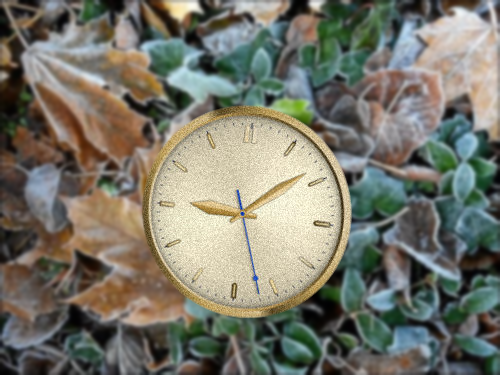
**9:08:27**
